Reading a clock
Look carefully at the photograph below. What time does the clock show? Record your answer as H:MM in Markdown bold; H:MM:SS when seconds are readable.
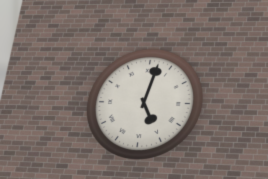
**5:02**
